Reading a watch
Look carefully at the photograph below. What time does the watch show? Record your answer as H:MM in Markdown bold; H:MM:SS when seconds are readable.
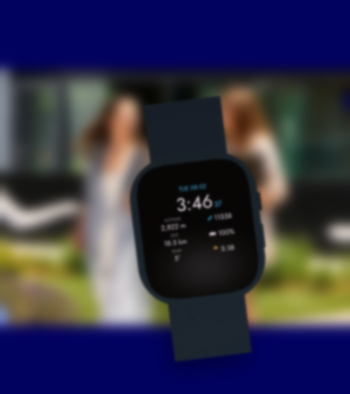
**3:46**
